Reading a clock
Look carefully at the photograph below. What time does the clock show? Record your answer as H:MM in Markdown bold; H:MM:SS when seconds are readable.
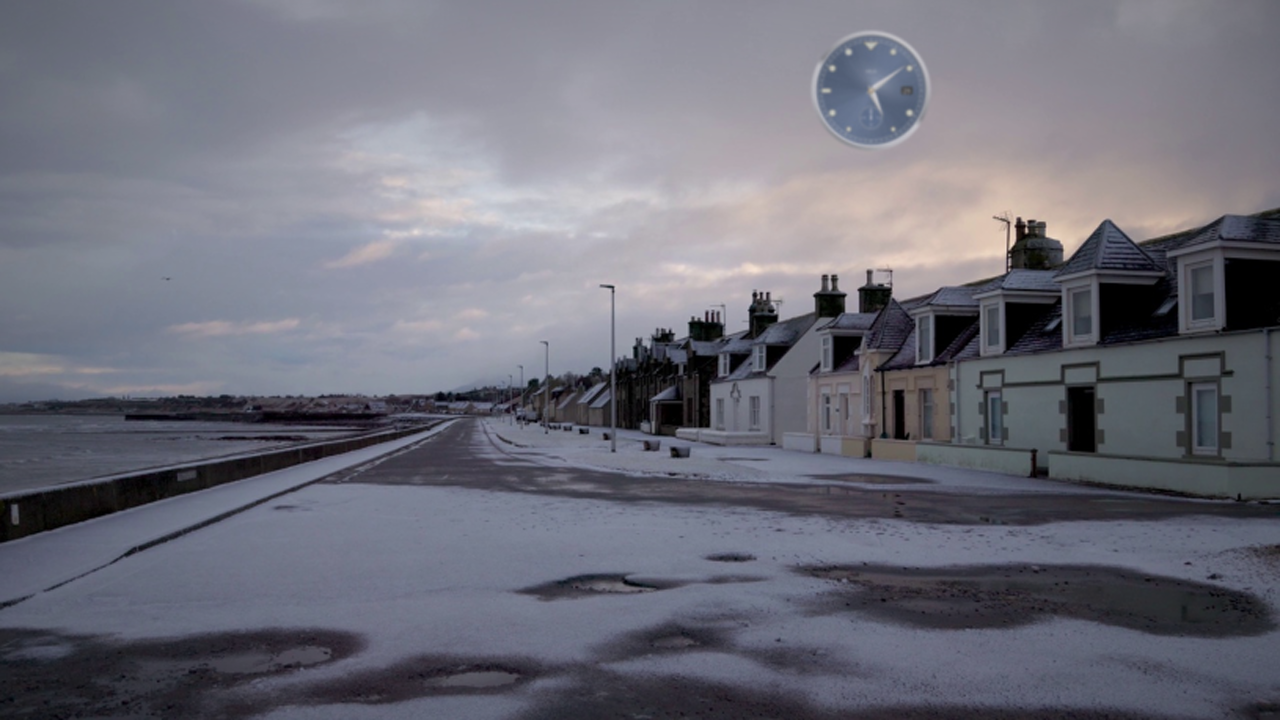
**5:09**
